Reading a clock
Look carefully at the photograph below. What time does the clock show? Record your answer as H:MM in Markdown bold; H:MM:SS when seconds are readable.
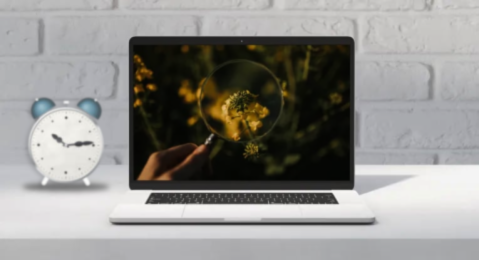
**10:14**
